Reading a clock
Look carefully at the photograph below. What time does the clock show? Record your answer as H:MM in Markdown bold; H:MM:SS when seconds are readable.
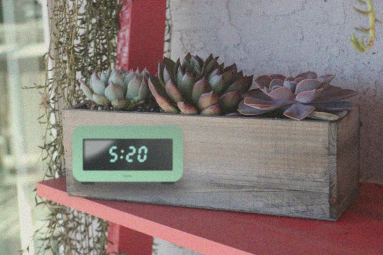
**5:20**
